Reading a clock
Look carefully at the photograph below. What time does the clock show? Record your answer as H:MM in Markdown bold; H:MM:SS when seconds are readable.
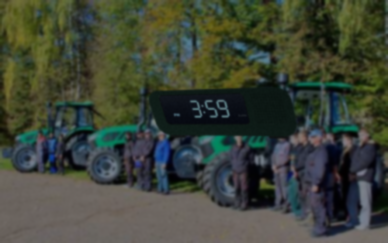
**3:59**
